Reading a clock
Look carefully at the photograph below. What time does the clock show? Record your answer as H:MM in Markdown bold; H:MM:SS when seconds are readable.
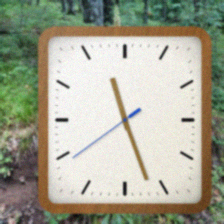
**11:26:39**
